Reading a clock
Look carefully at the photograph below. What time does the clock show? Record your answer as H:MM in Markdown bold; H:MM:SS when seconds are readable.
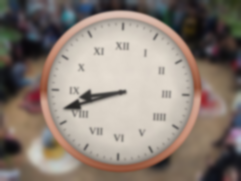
**8:42**
